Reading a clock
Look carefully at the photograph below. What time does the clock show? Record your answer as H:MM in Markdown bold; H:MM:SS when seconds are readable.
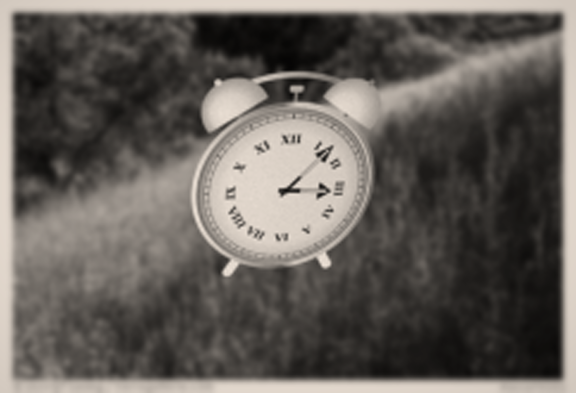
**3:07**
